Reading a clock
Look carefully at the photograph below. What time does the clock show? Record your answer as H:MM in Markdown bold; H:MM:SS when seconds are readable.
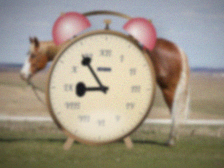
**8:54**
